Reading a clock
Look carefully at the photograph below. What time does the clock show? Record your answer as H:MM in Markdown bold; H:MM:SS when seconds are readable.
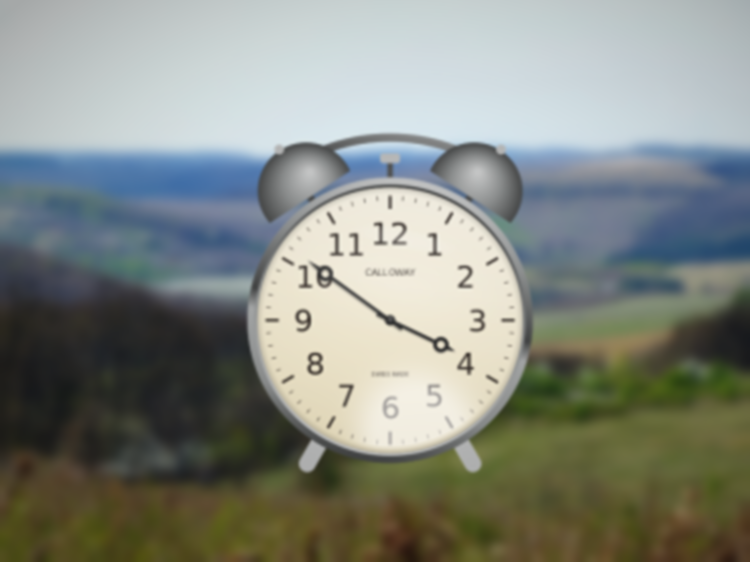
**3:51**
